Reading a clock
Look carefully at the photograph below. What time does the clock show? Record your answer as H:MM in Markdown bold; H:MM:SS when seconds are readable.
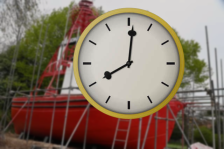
**8:01**
